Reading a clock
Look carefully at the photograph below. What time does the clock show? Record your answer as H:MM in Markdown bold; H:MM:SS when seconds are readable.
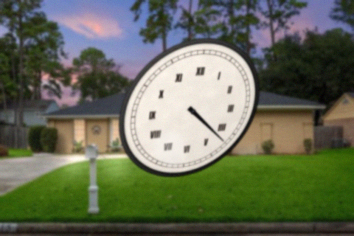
**4:22**
